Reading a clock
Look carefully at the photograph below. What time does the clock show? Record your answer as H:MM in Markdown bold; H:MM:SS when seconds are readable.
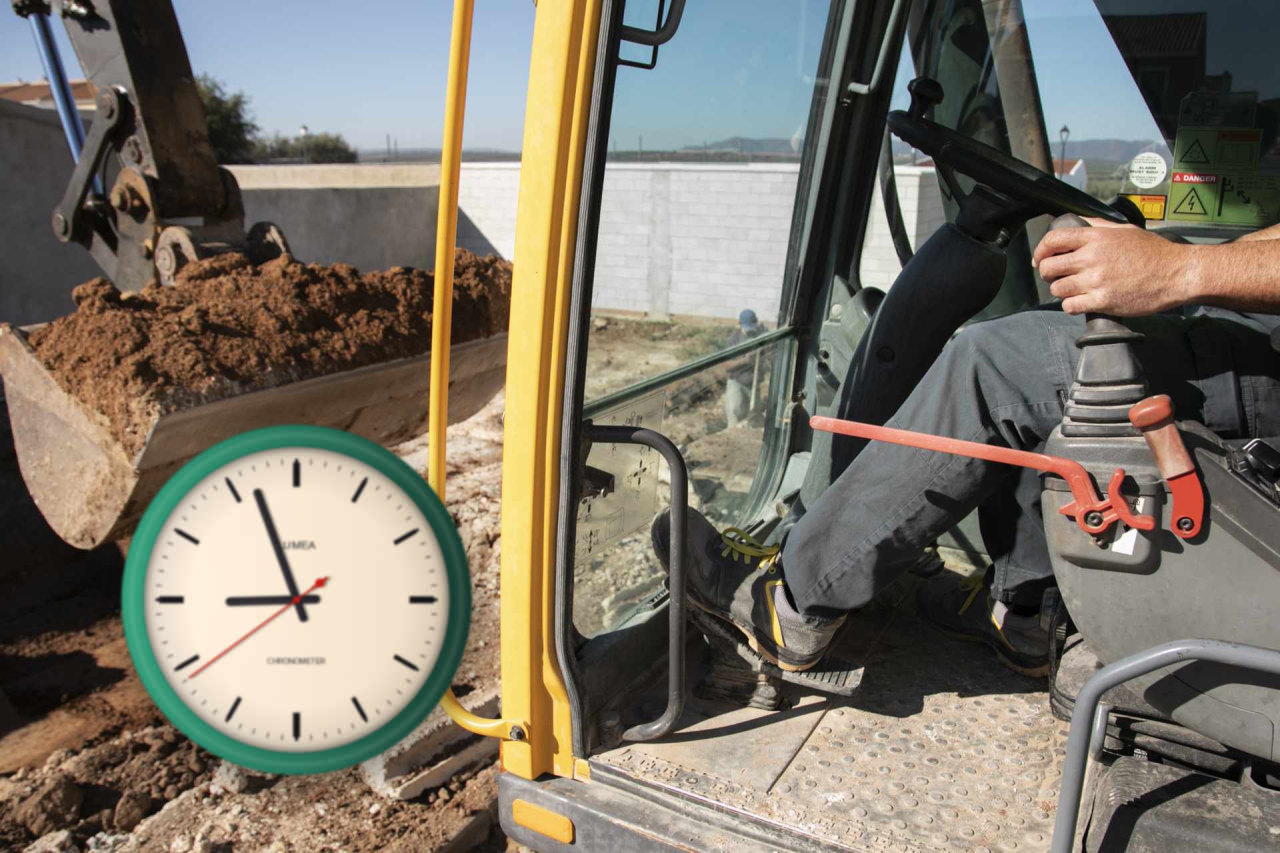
**8:56:39**
